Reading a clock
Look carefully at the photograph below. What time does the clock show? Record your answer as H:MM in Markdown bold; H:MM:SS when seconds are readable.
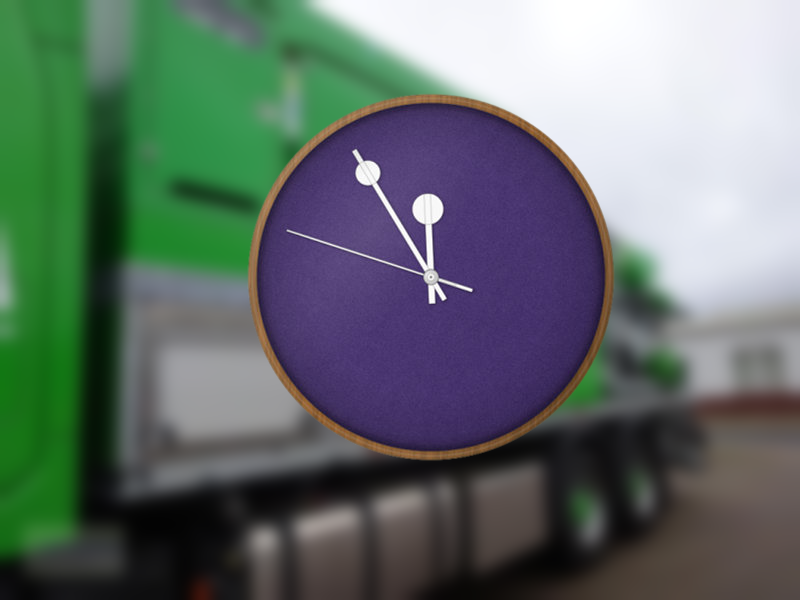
**11:54:48**
